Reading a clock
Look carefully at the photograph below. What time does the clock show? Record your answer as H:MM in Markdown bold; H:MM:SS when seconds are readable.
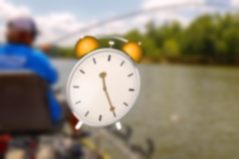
**11:25**
